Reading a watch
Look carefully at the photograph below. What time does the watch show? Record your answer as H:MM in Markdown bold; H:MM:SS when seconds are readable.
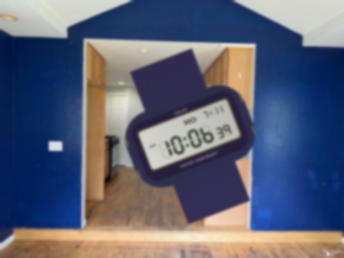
**10:06**
